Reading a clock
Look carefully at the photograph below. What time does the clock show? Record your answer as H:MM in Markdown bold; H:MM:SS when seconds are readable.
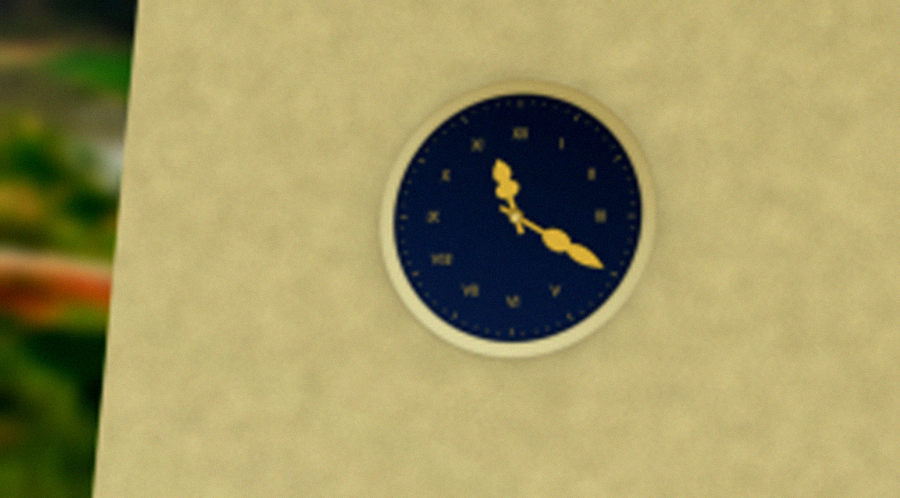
**11:20**
